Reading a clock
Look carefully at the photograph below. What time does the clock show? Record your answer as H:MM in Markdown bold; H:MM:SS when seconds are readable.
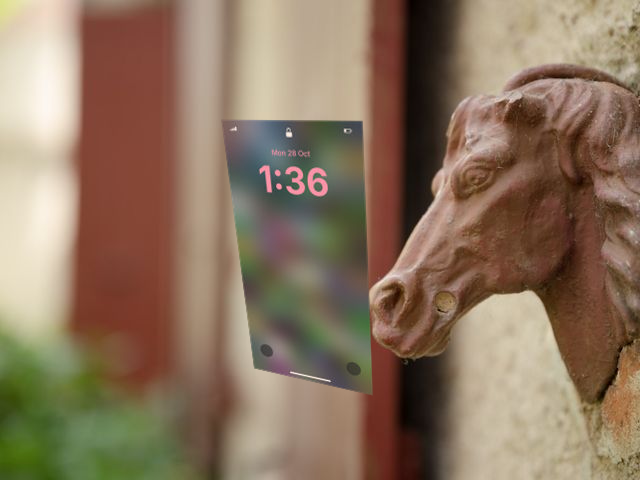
**1:36**
